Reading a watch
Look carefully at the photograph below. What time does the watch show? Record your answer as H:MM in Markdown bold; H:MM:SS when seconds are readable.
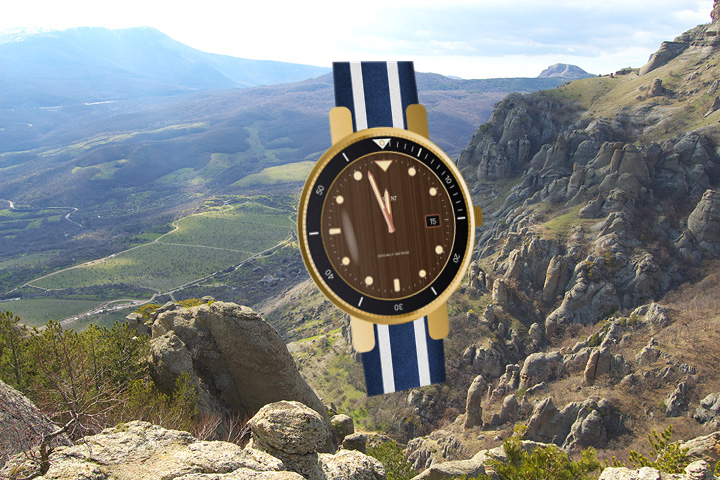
**11:57**
